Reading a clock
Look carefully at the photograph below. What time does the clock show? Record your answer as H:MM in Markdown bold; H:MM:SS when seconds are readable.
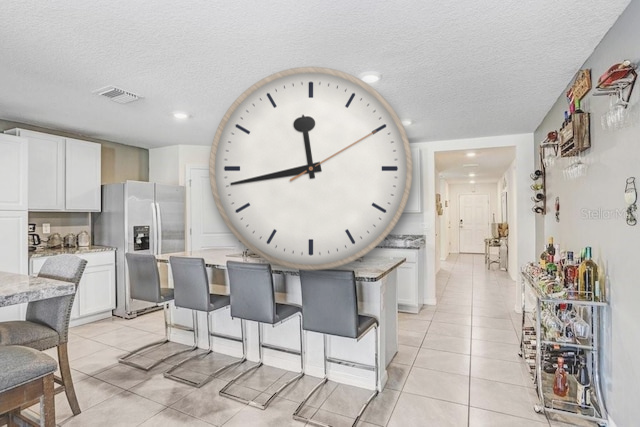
**11:43:10**
